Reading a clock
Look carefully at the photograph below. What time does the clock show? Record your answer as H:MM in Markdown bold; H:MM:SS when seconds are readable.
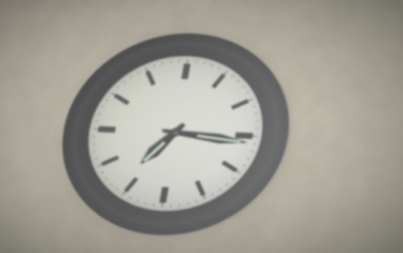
**7:16**
